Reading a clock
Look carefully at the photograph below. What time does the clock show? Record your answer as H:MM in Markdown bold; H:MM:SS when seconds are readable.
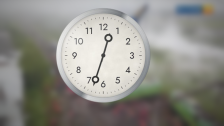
**12:33**
